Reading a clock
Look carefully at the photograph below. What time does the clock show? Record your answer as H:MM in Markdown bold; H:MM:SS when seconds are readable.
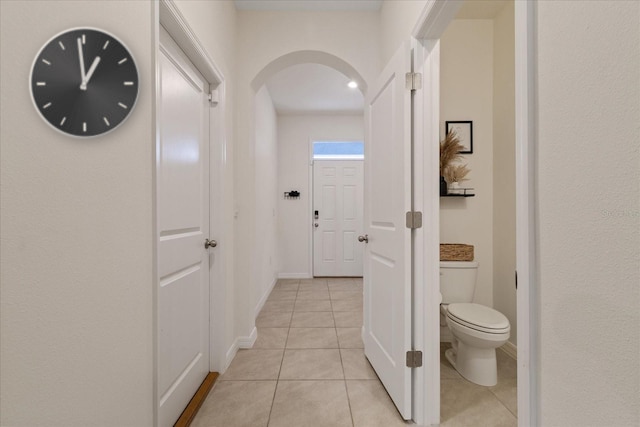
**12:59**
